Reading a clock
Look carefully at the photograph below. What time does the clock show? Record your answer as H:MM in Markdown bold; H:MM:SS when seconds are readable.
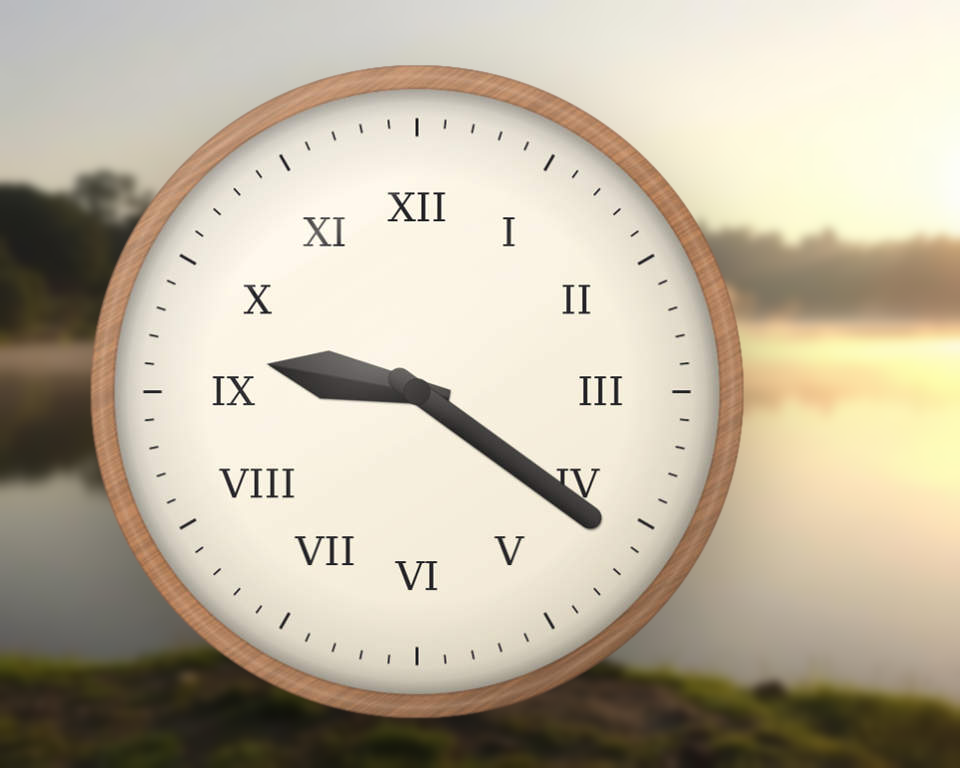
**9:21**
